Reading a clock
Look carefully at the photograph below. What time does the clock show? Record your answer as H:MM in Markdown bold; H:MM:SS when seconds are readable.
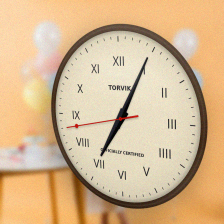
**7:04:43**
